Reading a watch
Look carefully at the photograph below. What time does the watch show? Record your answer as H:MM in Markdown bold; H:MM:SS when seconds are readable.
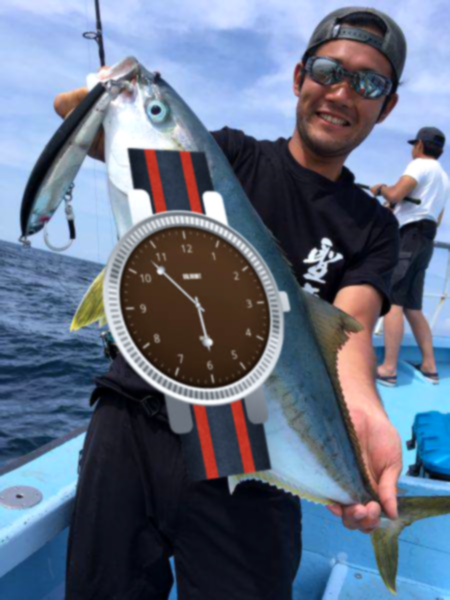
**5:53**
